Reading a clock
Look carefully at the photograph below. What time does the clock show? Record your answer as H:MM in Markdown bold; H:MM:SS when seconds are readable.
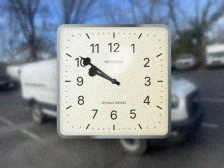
**9:51**
